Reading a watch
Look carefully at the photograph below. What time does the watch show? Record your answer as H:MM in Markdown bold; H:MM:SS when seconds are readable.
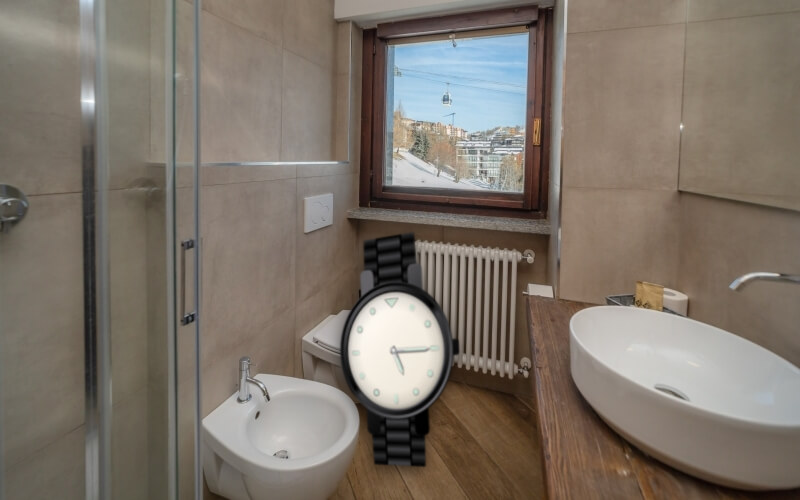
**5:15**
